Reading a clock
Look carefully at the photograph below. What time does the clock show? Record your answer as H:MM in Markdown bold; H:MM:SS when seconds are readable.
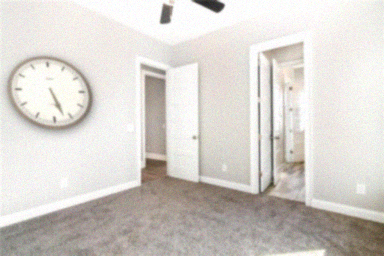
**5:27**
